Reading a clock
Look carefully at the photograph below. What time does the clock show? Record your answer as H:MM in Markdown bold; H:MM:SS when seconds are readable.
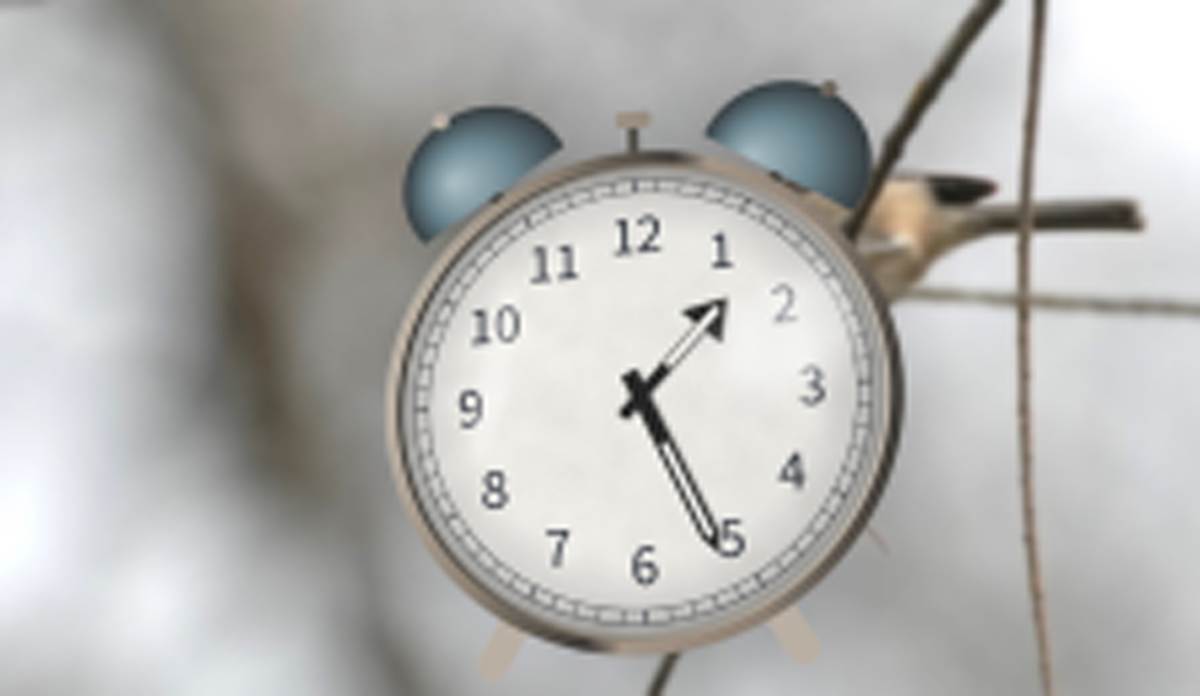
**1:26**
